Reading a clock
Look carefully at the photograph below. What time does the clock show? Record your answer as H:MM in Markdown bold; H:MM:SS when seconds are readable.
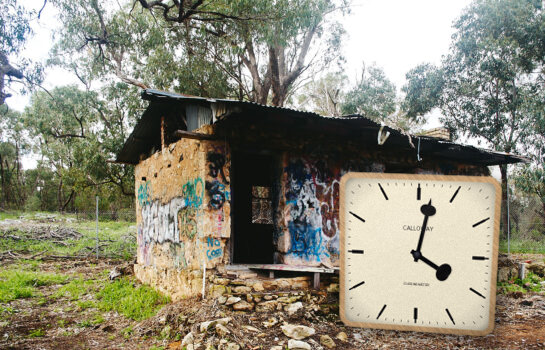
**4:02**
